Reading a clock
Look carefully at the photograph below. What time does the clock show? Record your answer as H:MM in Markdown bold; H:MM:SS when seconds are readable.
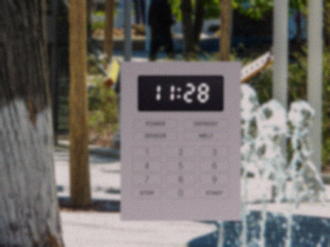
**11:28**
